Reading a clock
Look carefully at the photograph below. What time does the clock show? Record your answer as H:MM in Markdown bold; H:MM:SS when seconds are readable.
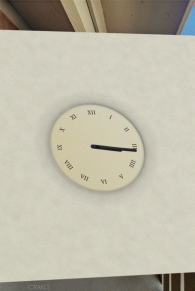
**3:16**
